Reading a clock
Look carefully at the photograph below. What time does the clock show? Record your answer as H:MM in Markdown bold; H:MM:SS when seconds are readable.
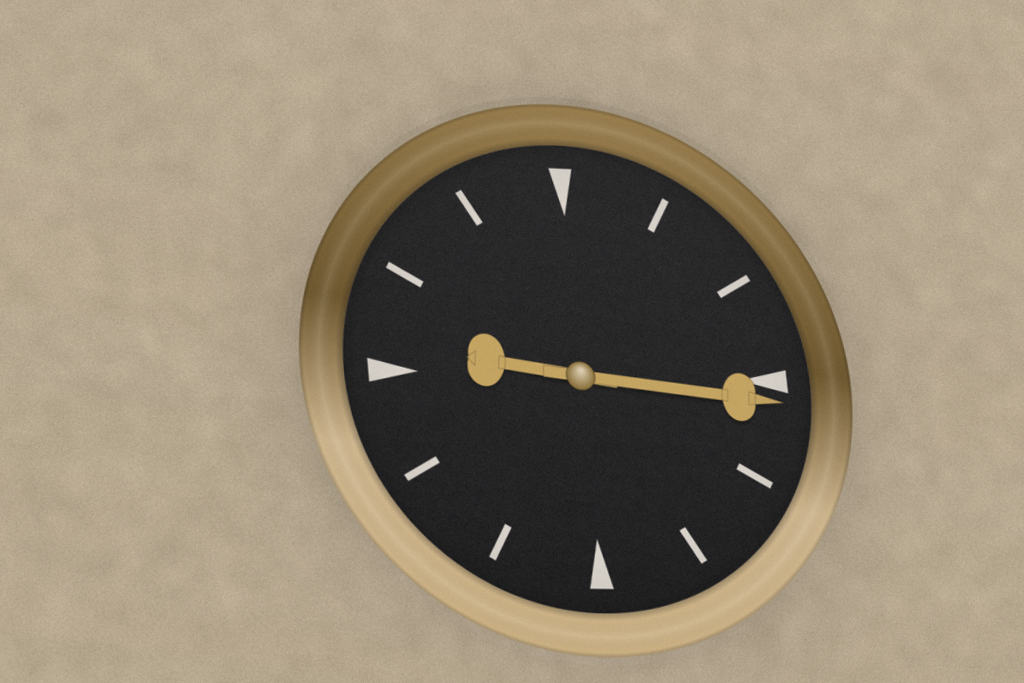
**9:16**
